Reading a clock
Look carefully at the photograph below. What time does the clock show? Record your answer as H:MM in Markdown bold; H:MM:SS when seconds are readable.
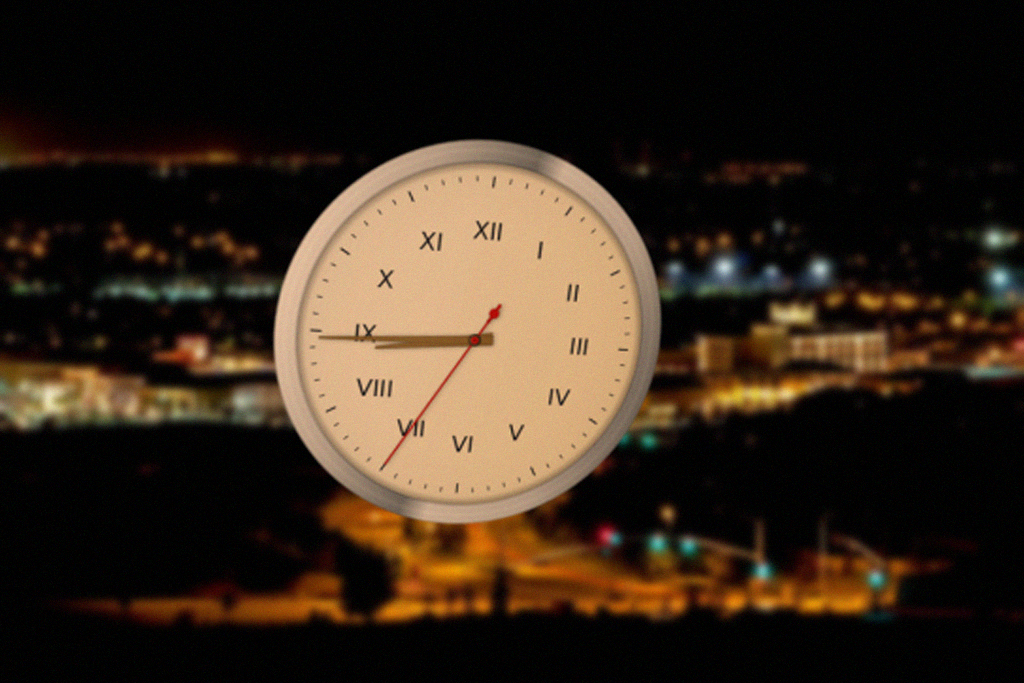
**8:44:35**
